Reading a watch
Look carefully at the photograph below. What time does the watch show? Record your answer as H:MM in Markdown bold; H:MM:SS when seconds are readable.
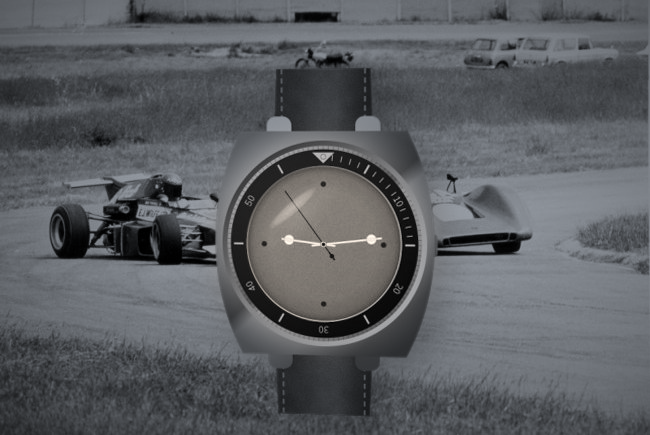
**9:13:54**
